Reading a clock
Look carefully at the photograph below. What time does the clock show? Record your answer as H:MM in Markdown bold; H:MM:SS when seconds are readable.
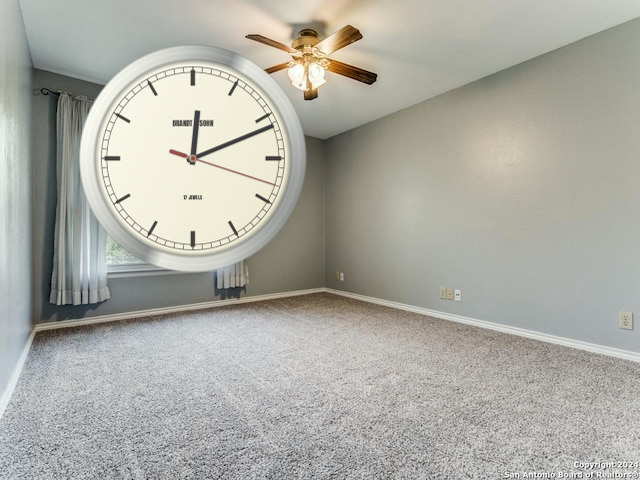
**12:11:18**
